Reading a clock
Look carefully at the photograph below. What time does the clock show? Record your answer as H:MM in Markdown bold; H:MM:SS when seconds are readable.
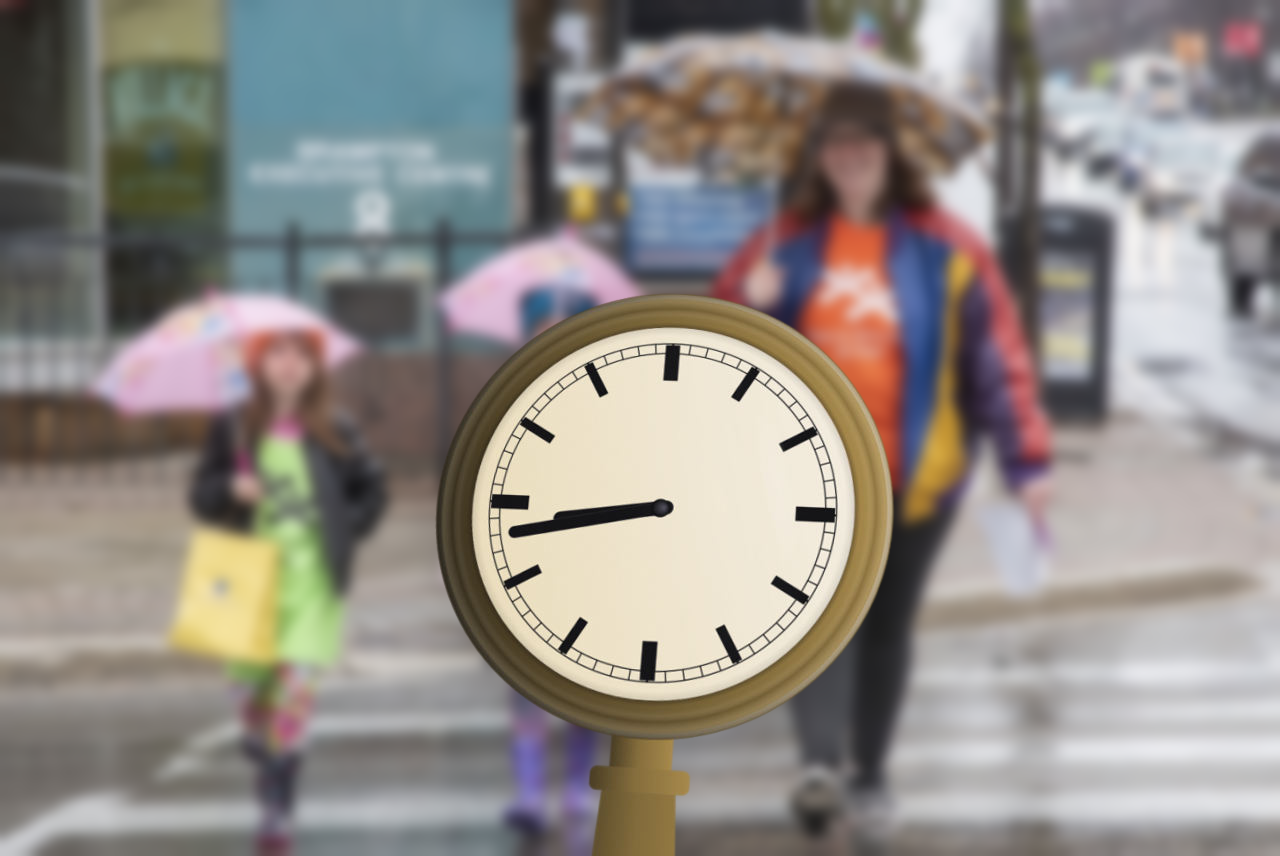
**8:43**
